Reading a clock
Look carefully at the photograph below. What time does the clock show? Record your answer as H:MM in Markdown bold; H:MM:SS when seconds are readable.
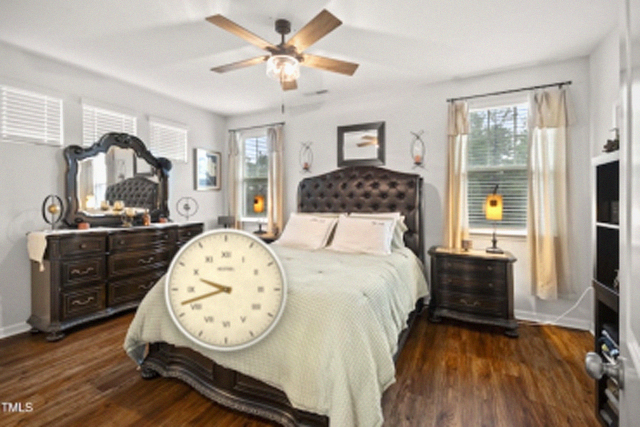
**9:42**
